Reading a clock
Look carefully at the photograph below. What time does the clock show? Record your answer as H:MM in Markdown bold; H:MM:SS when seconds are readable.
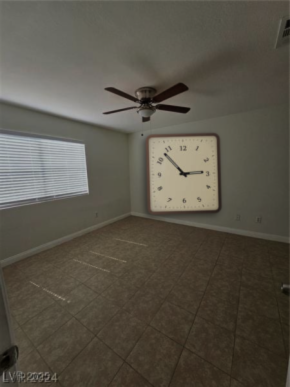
**2:53**
